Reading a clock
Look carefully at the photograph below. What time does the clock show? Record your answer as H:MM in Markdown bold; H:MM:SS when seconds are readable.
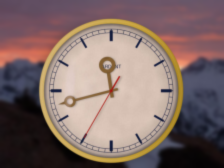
**11:42:35**
